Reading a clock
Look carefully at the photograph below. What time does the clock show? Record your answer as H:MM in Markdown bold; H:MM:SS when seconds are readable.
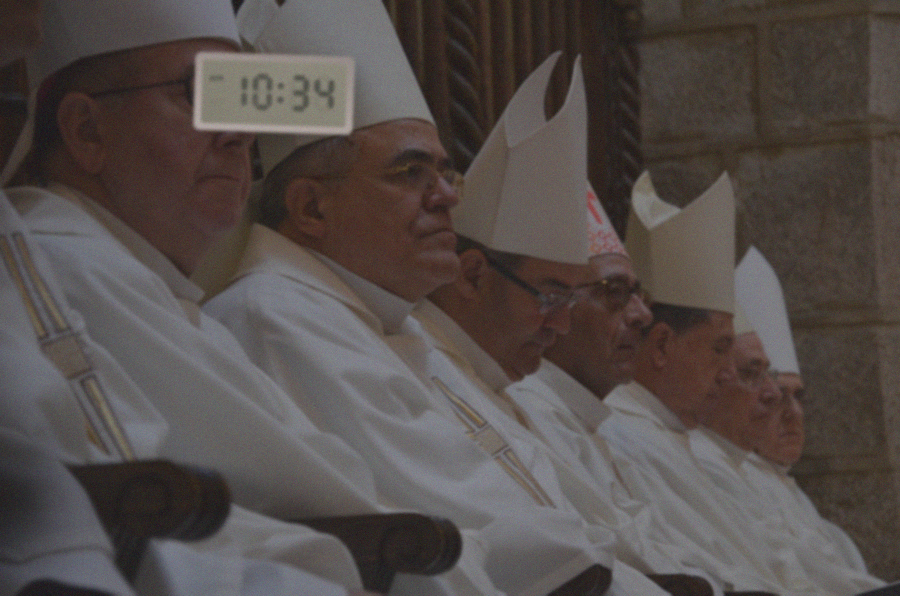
**10:34**
